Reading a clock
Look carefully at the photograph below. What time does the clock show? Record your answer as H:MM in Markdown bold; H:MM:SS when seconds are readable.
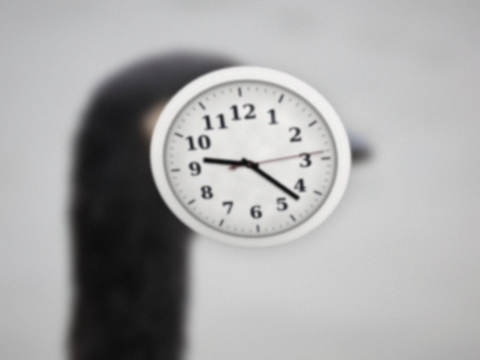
**9:22:14**
